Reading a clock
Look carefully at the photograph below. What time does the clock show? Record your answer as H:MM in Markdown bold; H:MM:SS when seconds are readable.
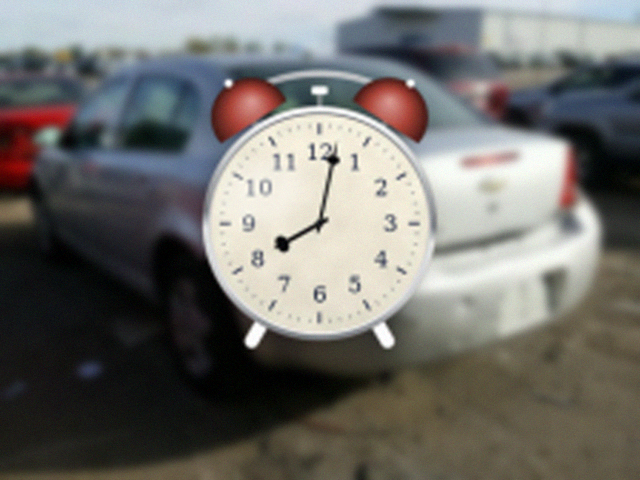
**8:02**
